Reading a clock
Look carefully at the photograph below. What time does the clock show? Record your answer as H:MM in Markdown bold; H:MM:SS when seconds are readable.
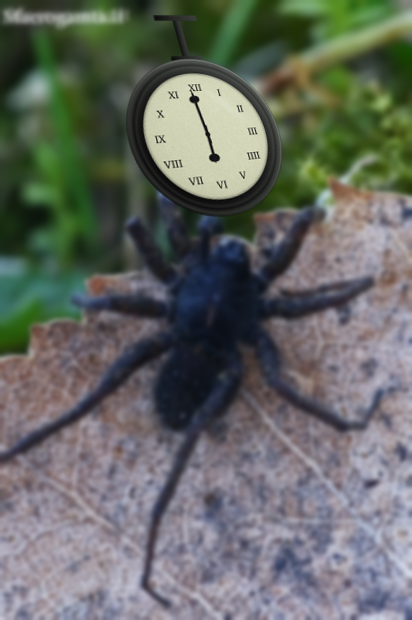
**5:59**
